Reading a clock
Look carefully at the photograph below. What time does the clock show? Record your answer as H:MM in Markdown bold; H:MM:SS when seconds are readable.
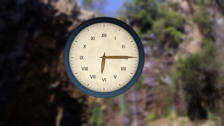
**6:15**
